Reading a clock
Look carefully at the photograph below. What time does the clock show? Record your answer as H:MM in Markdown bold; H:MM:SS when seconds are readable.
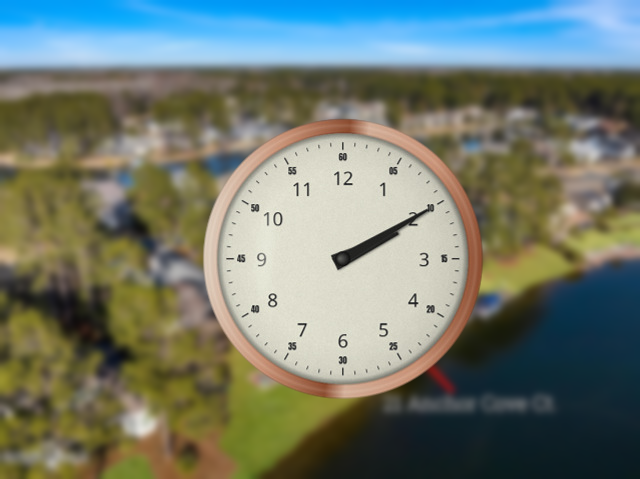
**2:10**
